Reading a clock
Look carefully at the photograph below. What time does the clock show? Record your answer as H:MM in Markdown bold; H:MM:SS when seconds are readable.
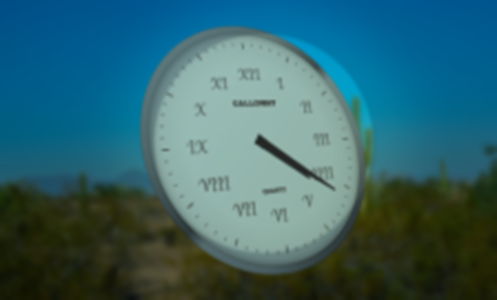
**4:21**
